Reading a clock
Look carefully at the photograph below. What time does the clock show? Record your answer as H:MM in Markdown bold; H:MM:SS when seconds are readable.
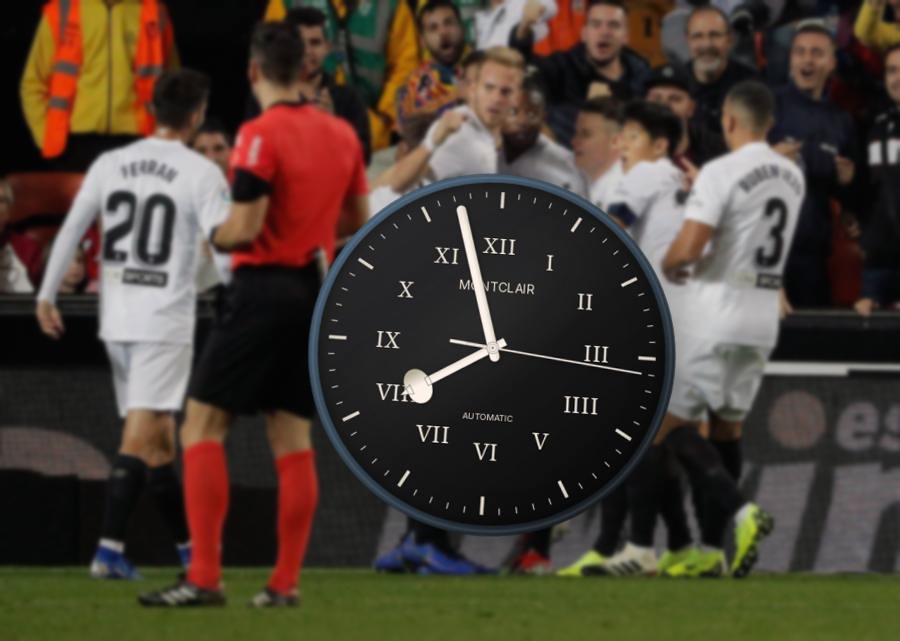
**7:57:16**
